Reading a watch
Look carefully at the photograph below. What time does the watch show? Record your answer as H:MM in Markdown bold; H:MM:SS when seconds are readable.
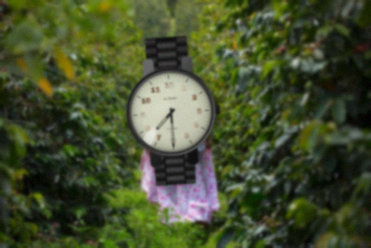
**7:30**
